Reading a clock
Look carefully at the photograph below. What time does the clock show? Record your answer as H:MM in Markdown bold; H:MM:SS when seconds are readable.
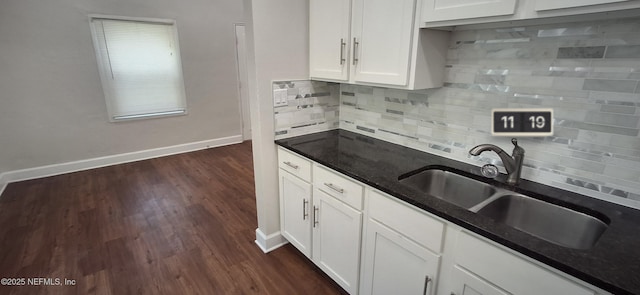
**11:19**
